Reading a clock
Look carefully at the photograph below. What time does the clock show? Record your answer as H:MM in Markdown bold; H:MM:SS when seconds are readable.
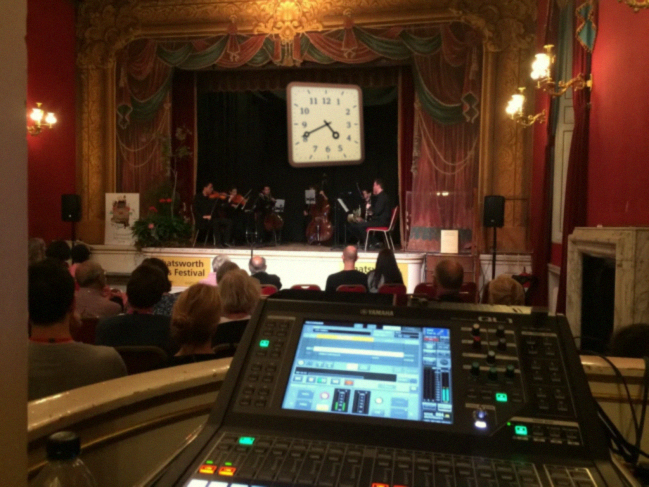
**4:41**
